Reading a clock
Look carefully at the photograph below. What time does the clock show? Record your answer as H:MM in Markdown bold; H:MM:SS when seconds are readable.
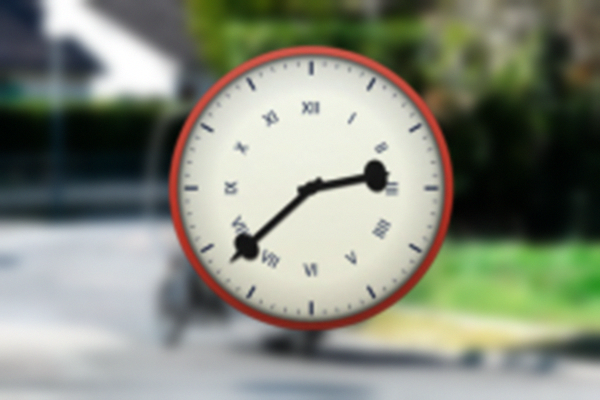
**2:38**
